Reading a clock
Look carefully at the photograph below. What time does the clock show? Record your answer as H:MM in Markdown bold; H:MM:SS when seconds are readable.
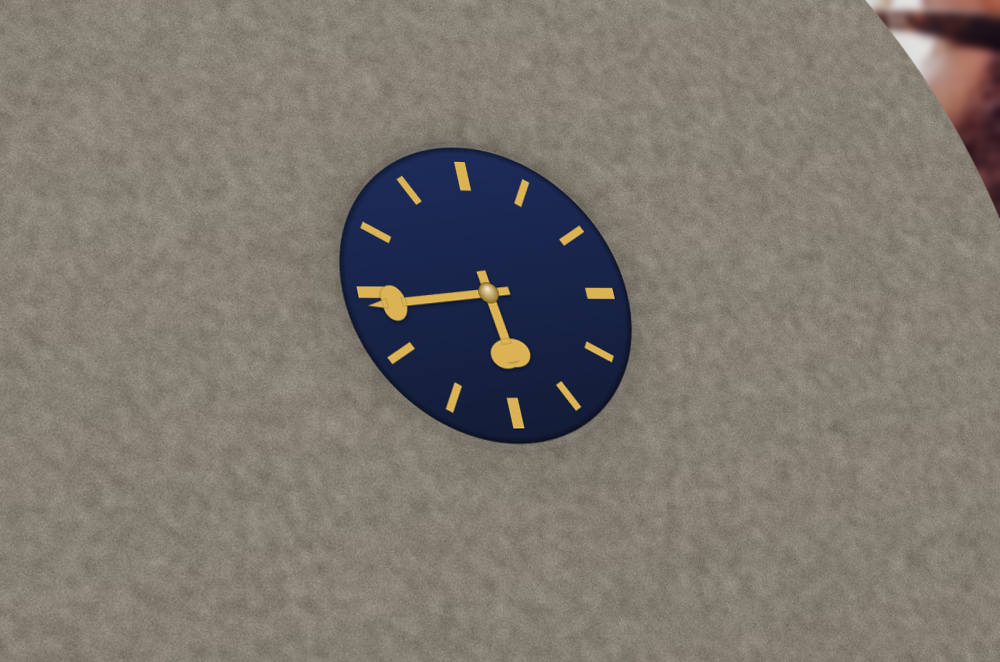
**5:44**
